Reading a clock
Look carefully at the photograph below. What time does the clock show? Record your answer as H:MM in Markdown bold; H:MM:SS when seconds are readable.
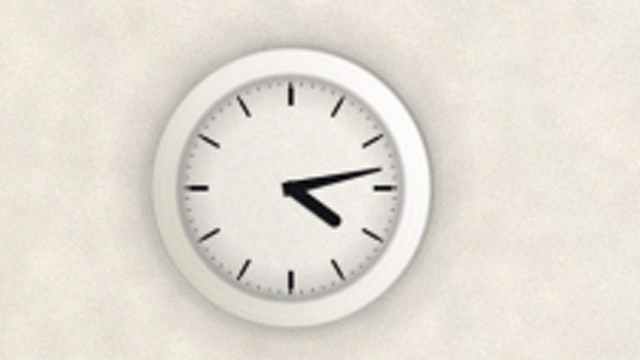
**4:13**
